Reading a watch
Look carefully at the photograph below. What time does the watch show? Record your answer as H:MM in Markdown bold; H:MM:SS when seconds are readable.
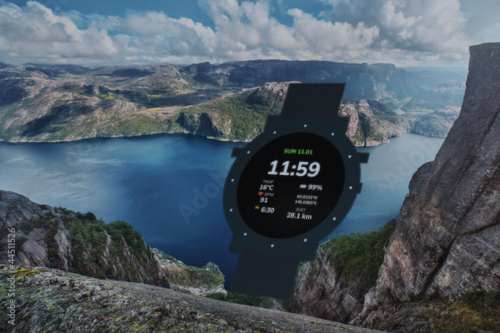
**11:59**
